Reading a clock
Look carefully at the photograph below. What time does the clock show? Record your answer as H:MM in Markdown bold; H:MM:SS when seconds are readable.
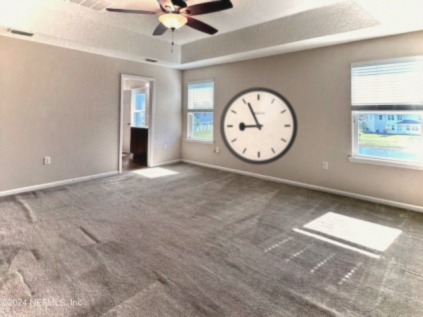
**8:56**
